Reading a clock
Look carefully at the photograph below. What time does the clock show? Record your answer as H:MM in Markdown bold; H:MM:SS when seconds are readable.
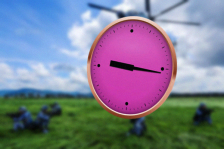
**9:16**
